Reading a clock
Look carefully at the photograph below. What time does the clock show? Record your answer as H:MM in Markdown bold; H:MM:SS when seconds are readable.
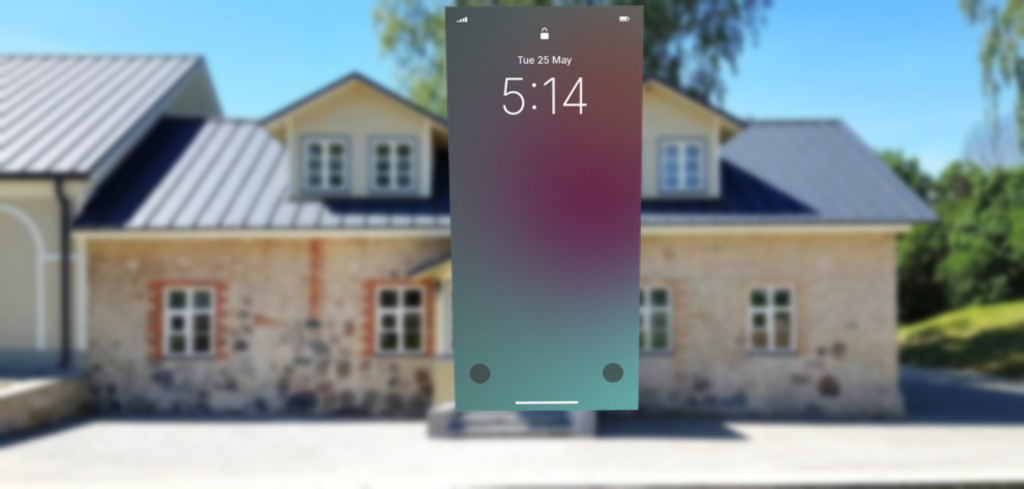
**5:14**
